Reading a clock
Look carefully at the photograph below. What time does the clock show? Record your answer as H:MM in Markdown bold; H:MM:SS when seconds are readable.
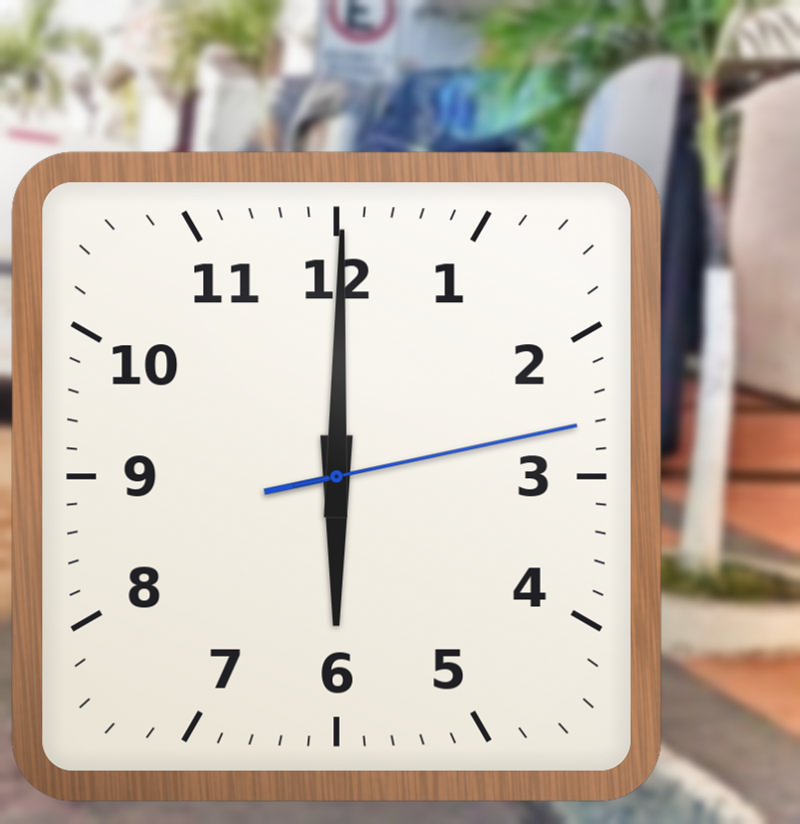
**6:00:13**
